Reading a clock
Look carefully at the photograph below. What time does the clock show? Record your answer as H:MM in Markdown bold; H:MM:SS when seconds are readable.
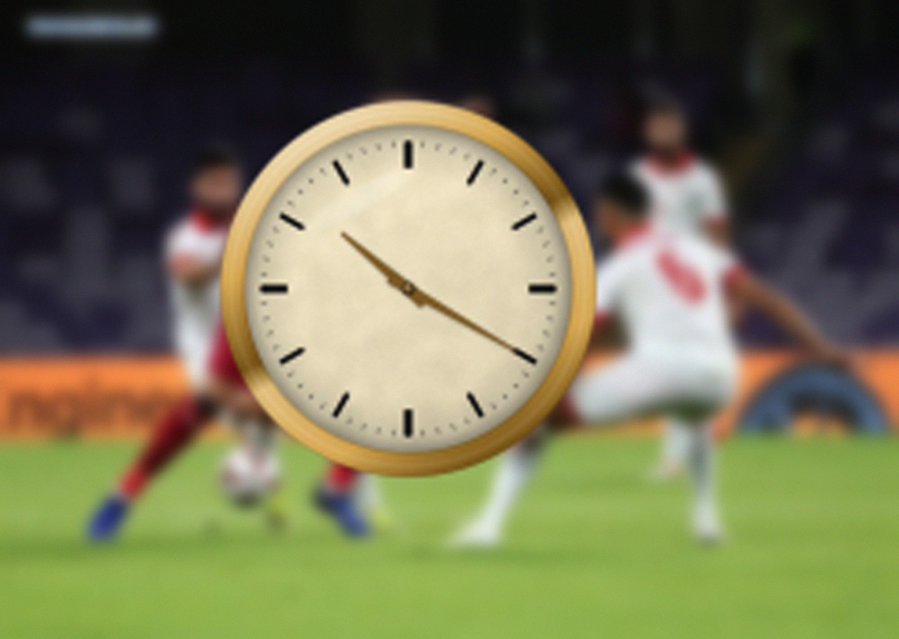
**10:20**
